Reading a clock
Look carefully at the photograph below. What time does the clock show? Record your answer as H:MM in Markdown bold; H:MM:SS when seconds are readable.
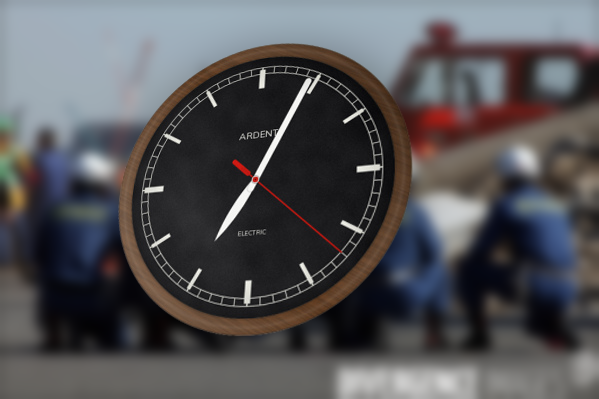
**7:04:22**
